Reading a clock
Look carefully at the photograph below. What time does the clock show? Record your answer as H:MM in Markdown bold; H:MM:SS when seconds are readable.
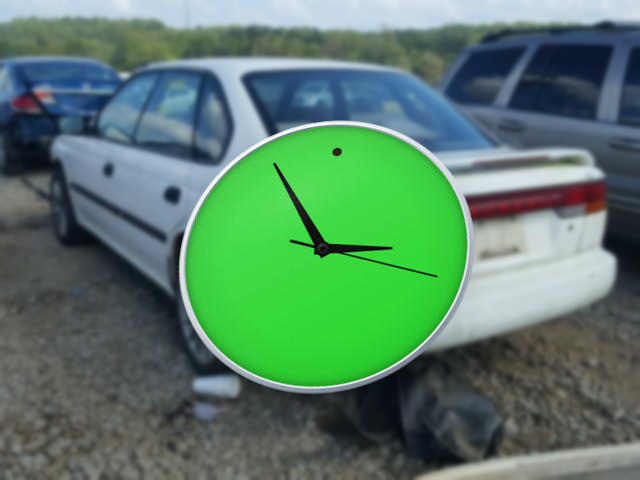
**2:54:17**
